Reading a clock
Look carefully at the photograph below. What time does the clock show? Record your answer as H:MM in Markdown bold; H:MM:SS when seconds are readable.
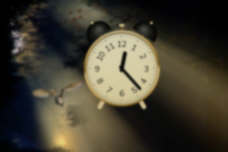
**12:23**
